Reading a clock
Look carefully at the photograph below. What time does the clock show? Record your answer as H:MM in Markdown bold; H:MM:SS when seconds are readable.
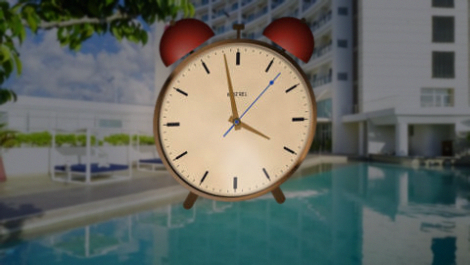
**3:58:07**
